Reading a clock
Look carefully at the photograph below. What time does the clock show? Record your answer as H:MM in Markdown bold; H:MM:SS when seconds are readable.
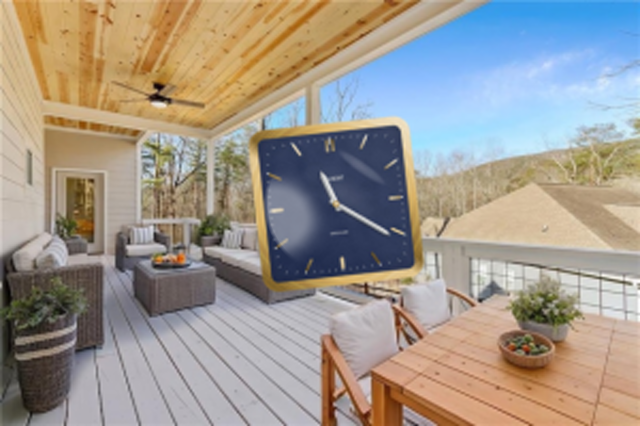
**11:21**
